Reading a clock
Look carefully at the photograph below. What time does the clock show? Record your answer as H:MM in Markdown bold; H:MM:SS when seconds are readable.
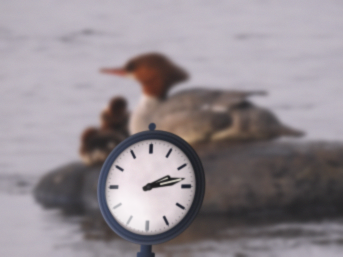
**2:13**
